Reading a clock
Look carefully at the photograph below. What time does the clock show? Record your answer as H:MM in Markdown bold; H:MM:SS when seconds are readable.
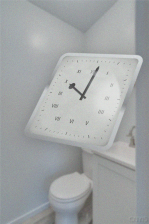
**10:01**
